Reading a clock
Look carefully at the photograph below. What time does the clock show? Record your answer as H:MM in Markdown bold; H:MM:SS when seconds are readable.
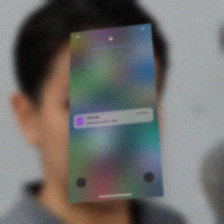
**5:09**
